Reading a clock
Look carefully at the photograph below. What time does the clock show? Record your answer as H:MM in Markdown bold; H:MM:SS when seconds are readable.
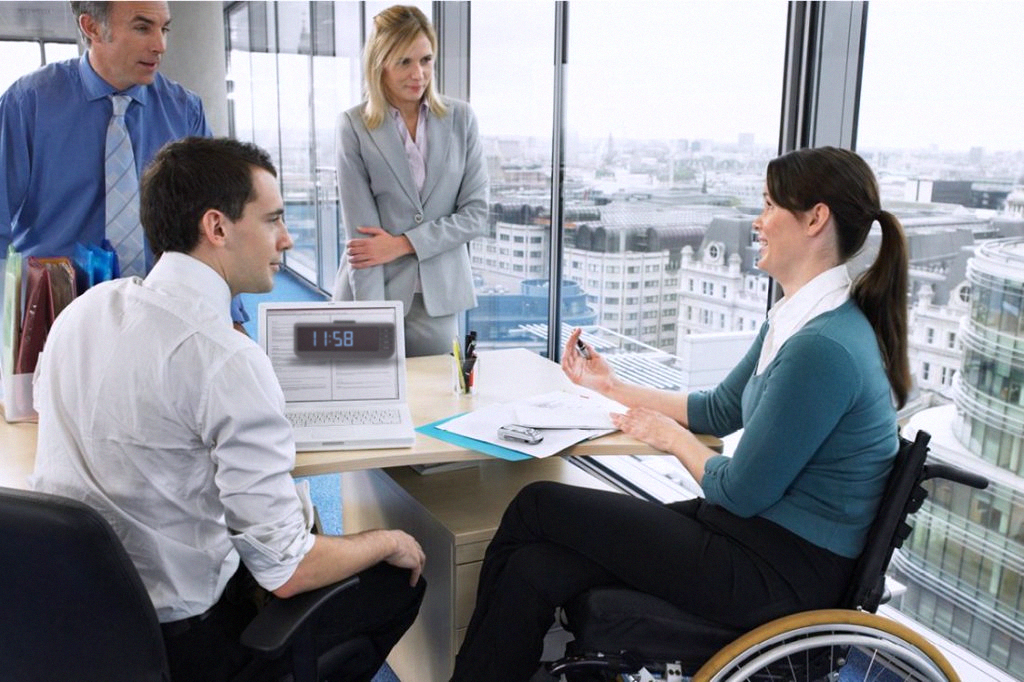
**11:58**
